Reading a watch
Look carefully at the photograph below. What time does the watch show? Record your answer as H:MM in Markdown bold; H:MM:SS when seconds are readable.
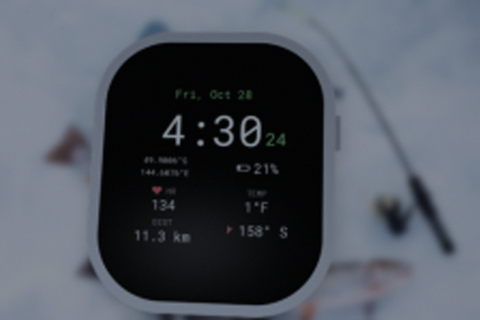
**4:30:24**
